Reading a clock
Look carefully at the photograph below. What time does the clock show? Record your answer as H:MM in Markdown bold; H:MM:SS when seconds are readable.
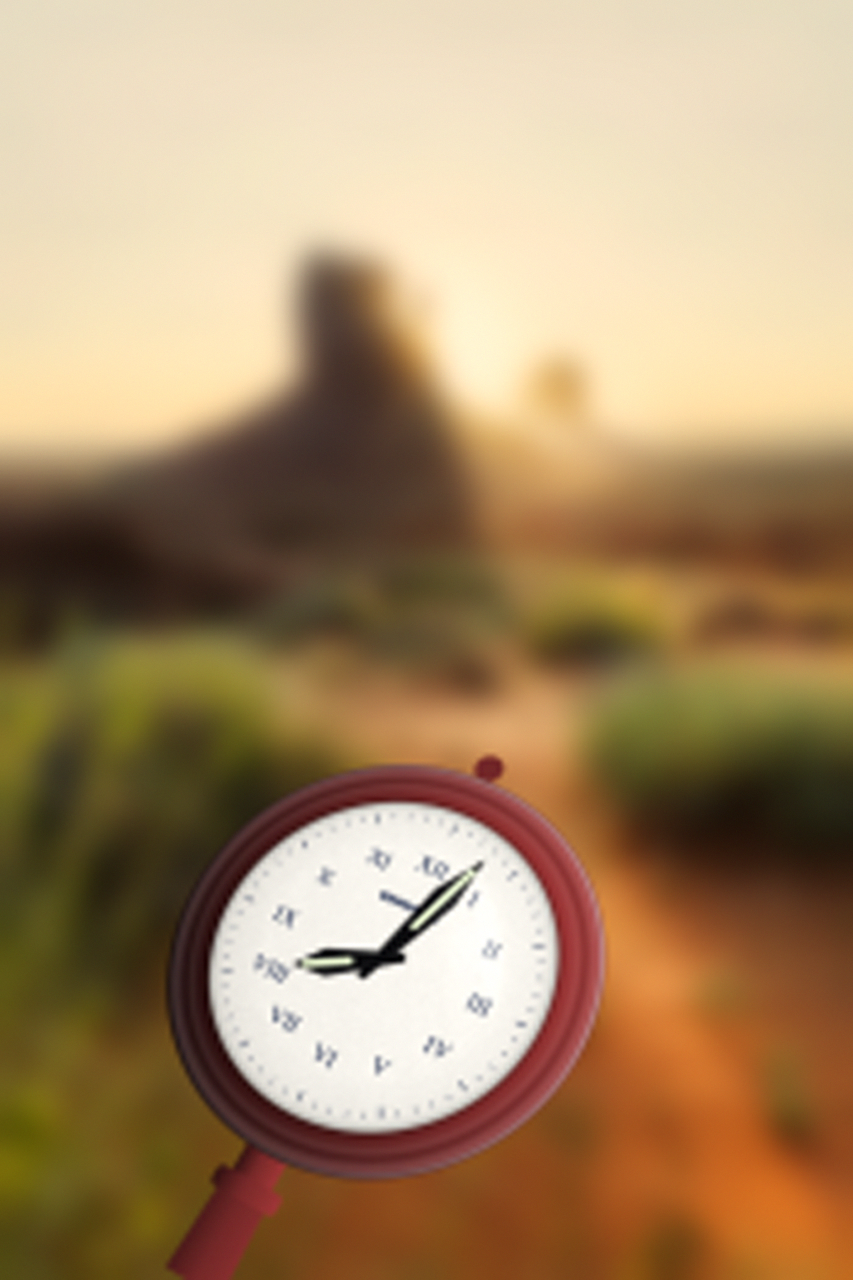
**8:03**
